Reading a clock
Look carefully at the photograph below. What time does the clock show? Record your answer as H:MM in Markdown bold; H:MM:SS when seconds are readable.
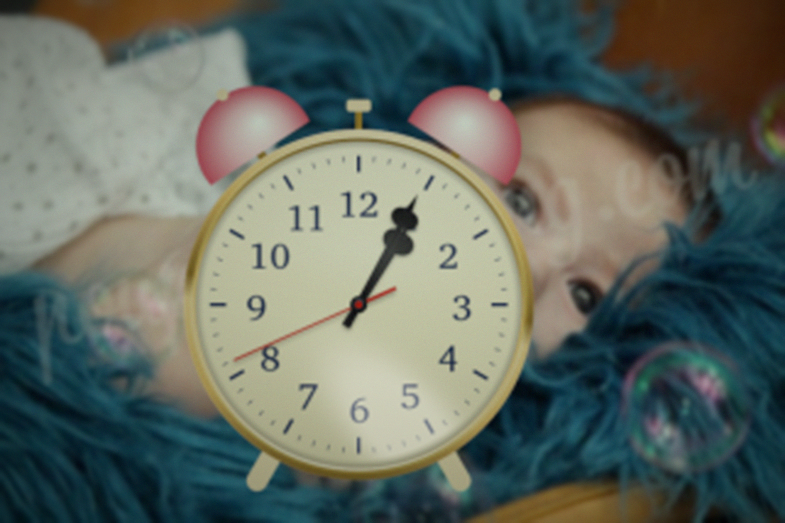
**1:04:41**
